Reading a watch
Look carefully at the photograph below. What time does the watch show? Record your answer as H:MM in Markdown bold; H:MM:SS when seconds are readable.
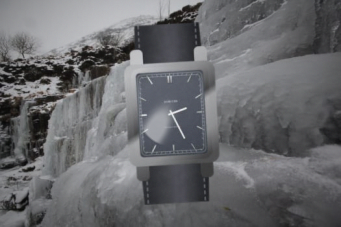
**2:26**
